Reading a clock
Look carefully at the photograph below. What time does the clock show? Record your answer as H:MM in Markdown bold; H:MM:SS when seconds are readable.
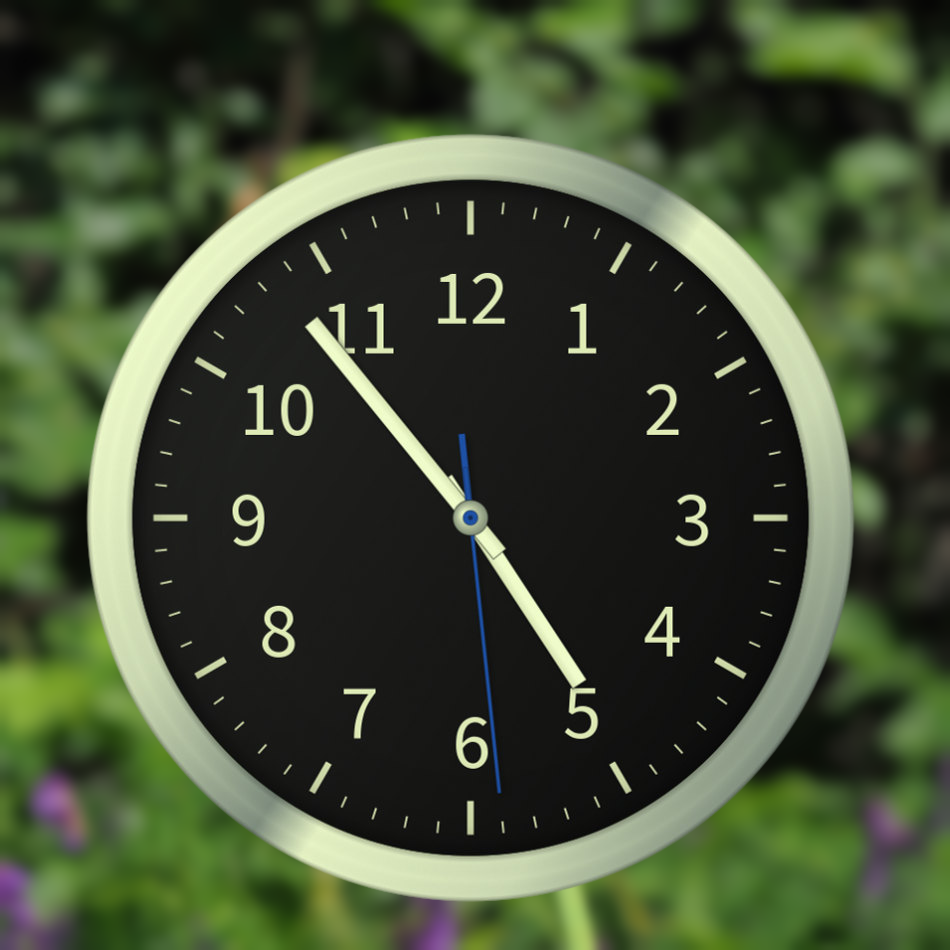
**4:53:29**
